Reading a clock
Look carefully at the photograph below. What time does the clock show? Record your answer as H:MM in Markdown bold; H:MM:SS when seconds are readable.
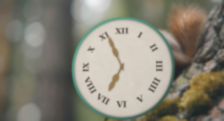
**6:56**
